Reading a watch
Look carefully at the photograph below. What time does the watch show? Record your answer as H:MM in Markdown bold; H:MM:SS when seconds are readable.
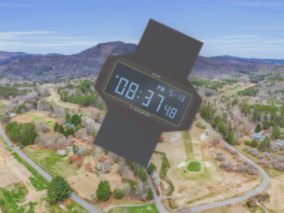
**8:37:48**
